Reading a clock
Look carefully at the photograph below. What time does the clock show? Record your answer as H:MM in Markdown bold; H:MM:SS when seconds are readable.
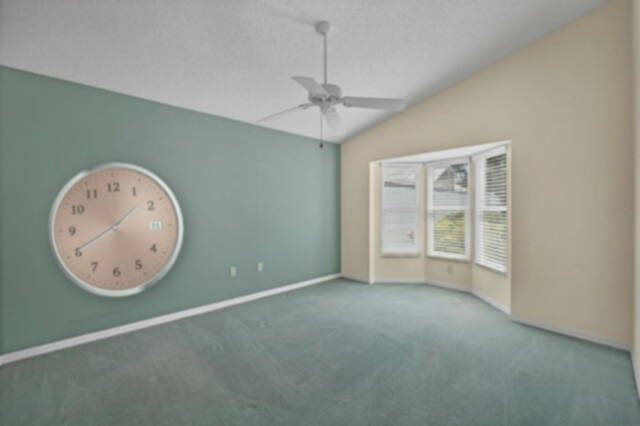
**1:40**
